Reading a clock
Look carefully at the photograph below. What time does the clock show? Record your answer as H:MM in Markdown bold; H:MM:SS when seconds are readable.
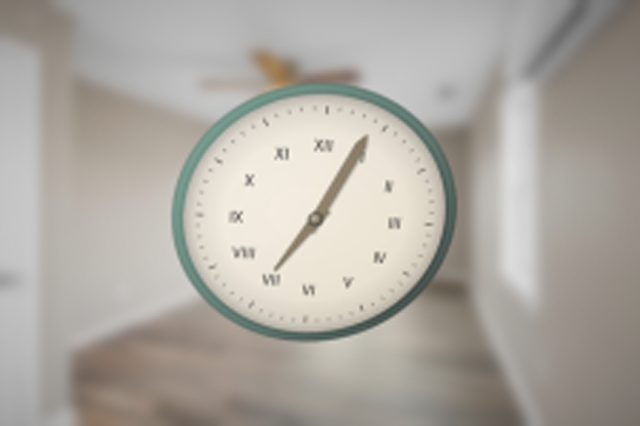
**7:04**
